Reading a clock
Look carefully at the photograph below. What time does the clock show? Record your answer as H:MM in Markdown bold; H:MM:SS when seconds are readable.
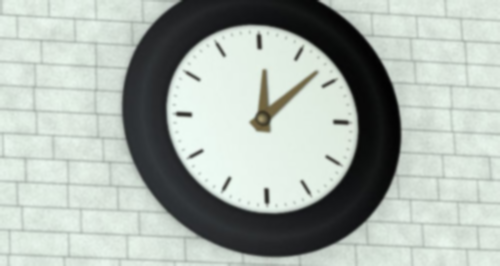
**12:08**
